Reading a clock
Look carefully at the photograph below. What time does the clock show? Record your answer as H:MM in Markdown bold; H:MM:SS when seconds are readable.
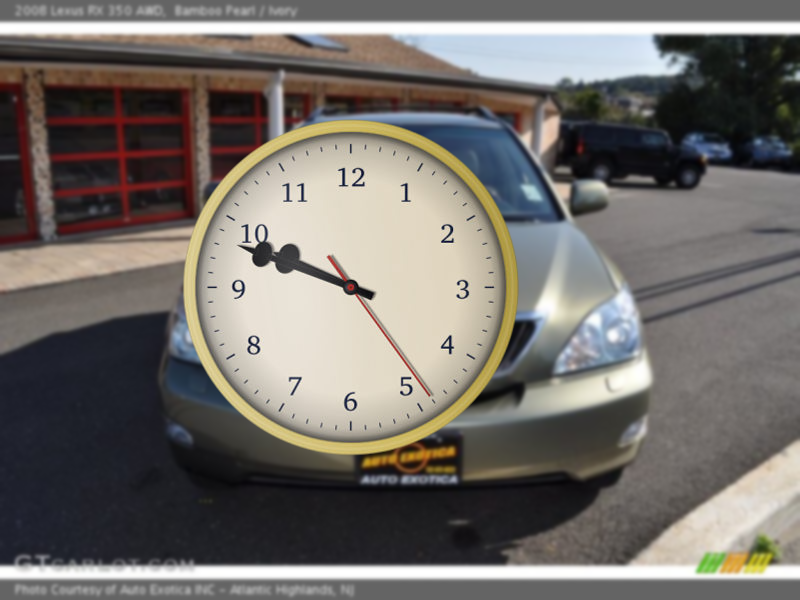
**9:48:24**
